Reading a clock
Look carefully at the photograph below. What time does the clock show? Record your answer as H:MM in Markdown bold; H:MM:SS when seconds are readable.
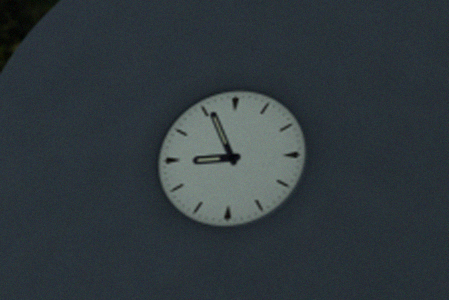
**8:56**
